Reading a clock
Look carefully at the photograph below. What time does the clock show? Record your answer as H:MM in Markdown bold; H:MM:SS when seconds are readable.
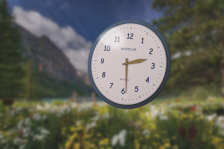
**2:29**
